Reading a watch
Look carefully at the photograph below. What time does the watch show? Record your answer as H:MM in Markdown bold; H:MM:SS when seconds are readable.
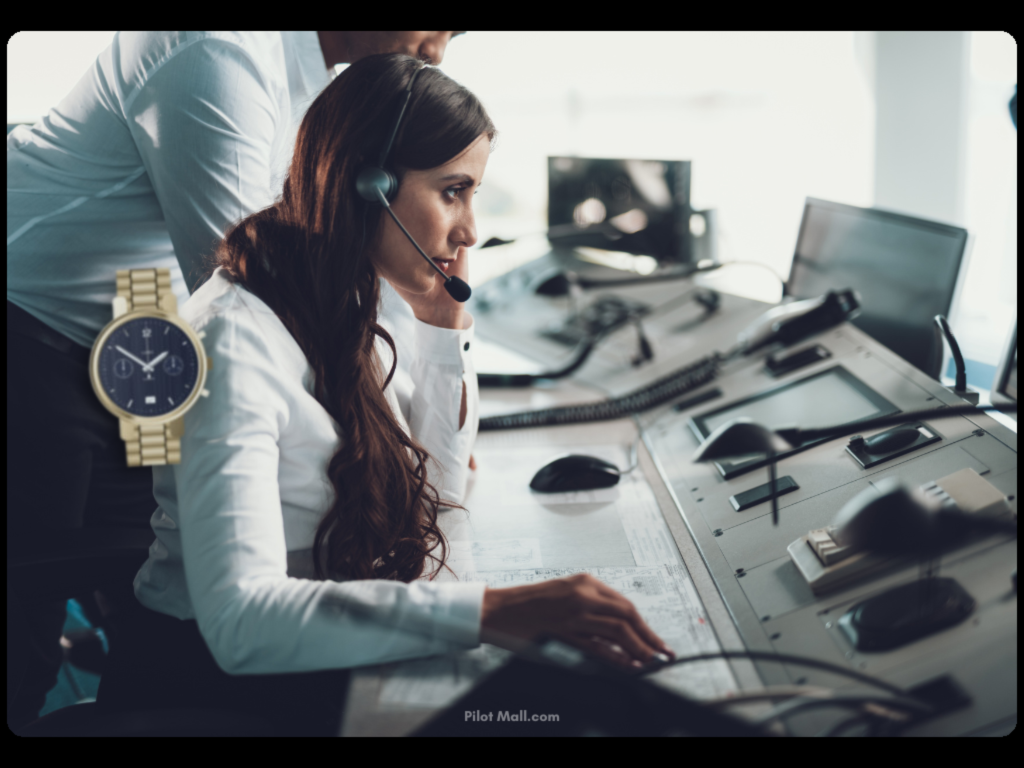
**1:51**
